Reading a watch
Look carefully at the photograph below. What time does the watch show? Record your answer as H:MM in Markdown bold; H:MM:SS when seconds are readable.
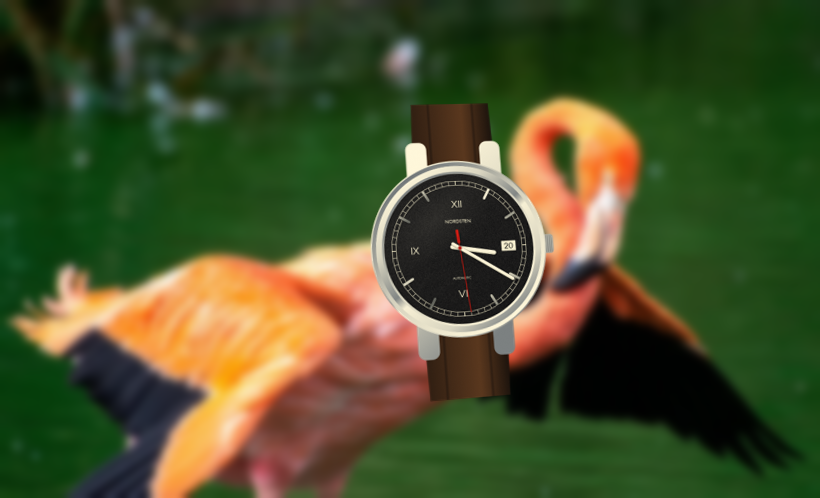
**3:20:29**
